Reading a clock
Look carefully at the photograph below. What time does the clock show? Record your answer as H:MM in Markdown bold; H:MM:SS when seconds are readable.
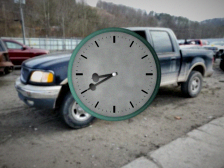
**8:40**
